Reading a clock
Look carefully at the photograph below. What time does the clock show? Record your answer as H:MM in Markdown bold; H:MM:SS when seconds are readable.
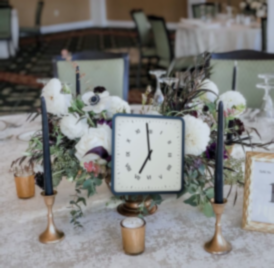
**6:59**
